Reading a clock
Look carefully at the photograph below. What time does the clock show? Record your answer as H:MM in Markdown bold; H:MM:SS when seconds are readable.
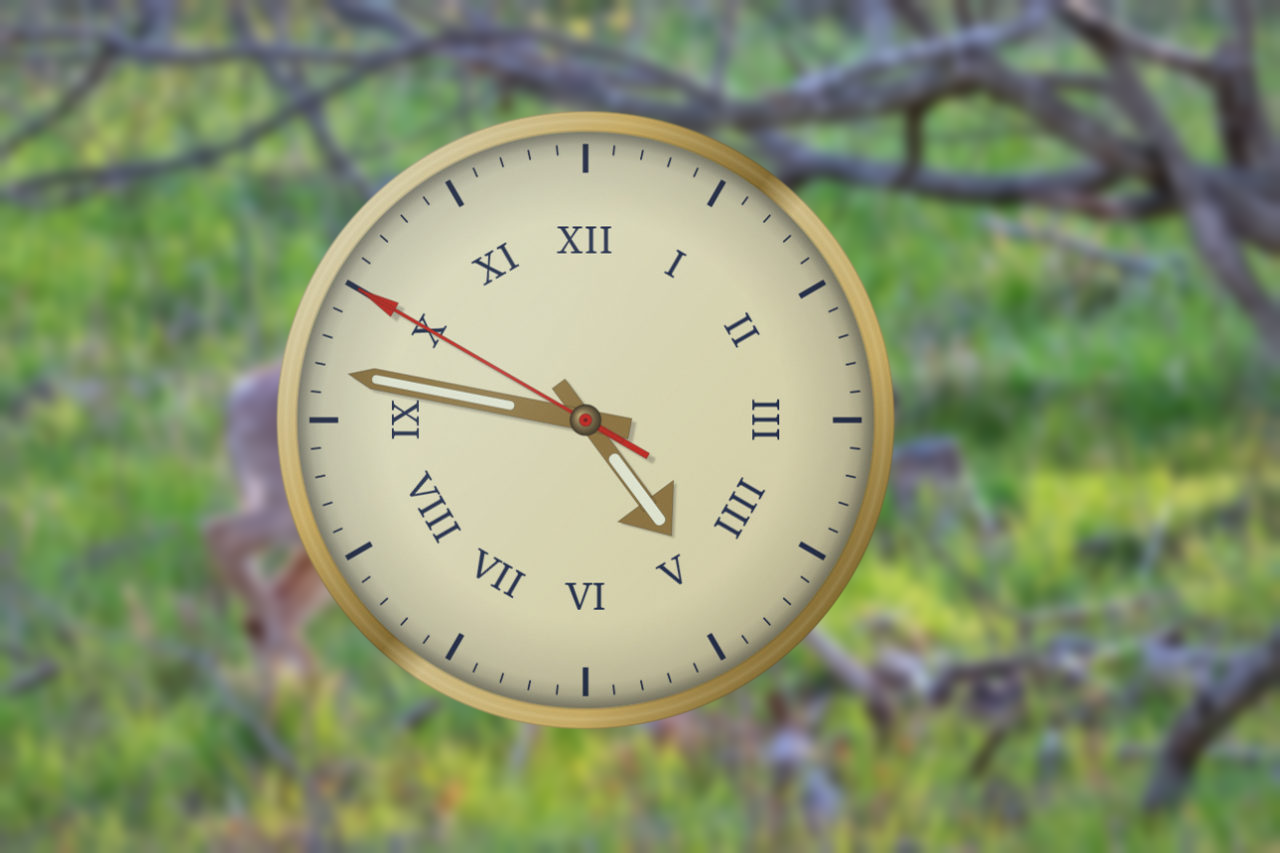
**4:46:50**
